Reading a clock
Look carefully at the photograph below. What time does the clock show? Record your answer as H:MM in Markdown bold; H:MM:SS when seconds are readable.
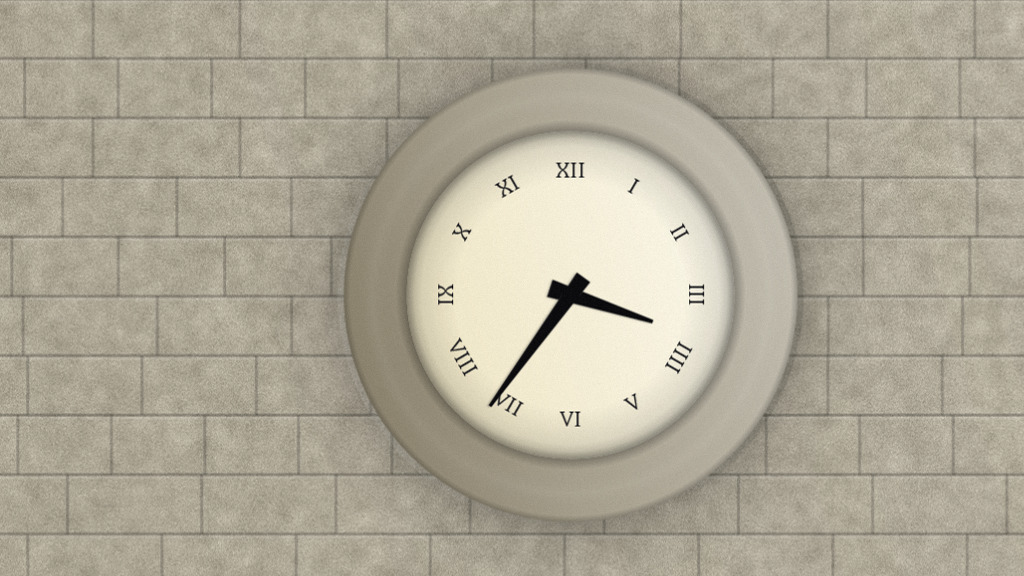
**3:36**
